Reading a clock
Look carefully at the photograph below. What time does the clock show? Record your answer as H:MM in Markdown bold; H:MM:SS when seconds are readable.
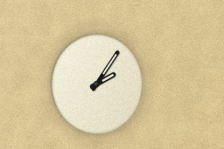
**2:06**
